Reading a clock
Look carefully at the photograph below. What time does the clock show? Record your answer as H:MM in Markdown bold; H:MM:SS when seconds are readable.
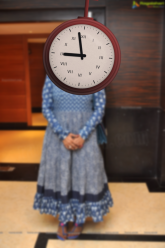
**8:58**
